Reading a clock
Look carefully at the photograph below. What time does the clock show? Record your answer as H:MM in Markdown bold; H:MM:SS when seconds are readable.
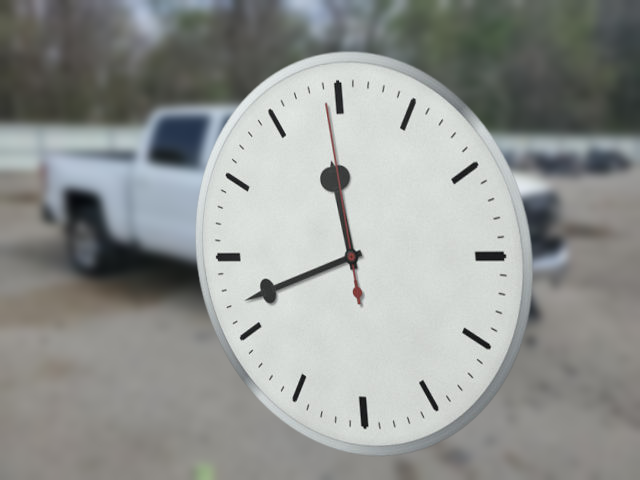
**11:41:59**
